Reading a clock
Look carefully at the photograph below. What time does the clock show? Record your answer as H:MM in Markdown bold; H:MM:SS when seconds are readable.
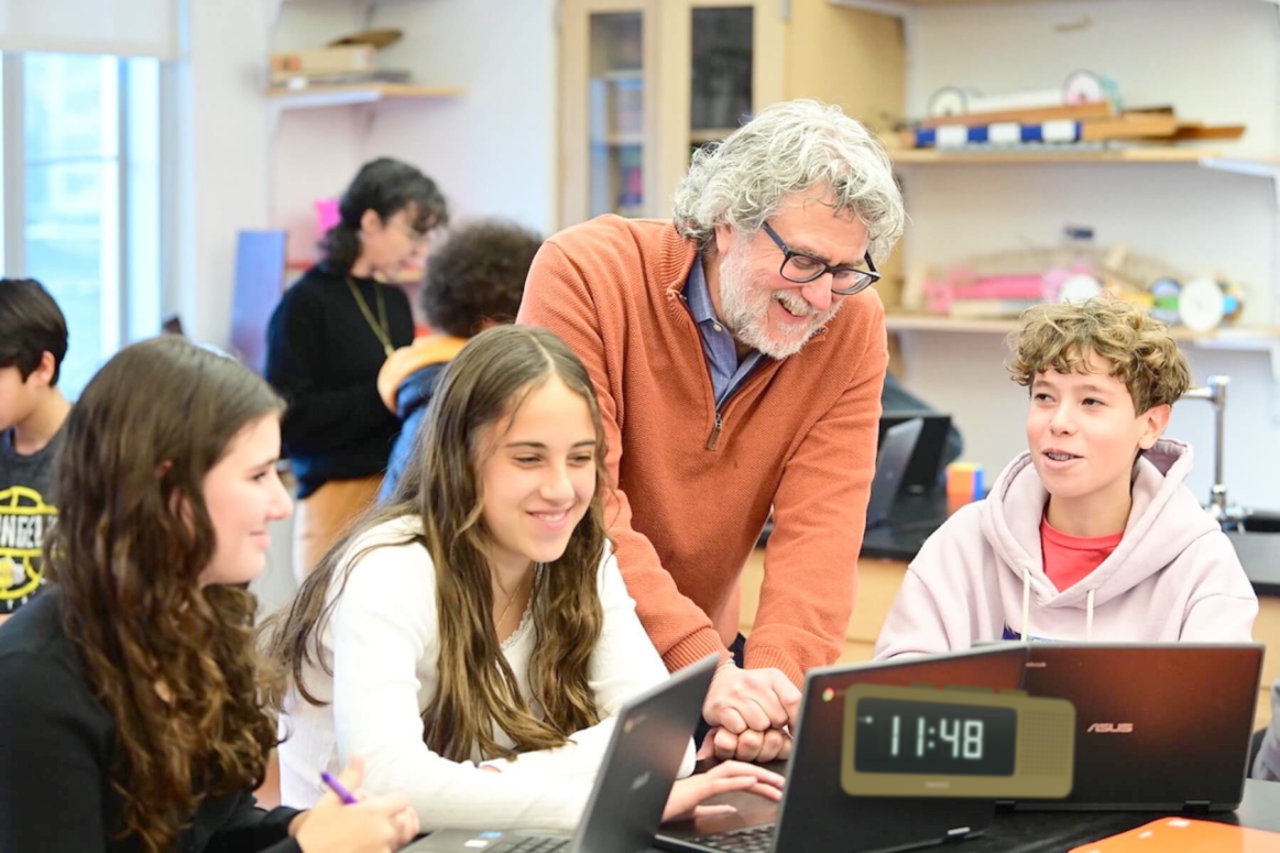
**11:48**
